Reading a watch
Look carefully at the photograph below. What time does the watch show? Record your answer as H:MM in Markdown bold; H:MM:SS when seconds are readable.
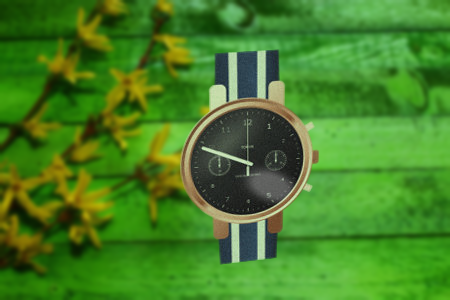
**9:49**
